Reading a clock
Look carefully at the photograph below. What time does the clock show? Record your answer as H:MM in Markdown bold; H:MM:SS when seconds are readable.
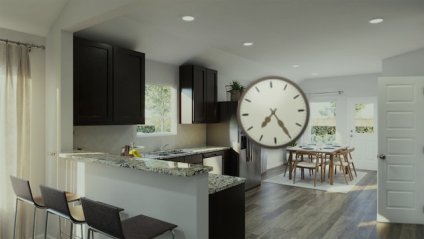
**7:25**
